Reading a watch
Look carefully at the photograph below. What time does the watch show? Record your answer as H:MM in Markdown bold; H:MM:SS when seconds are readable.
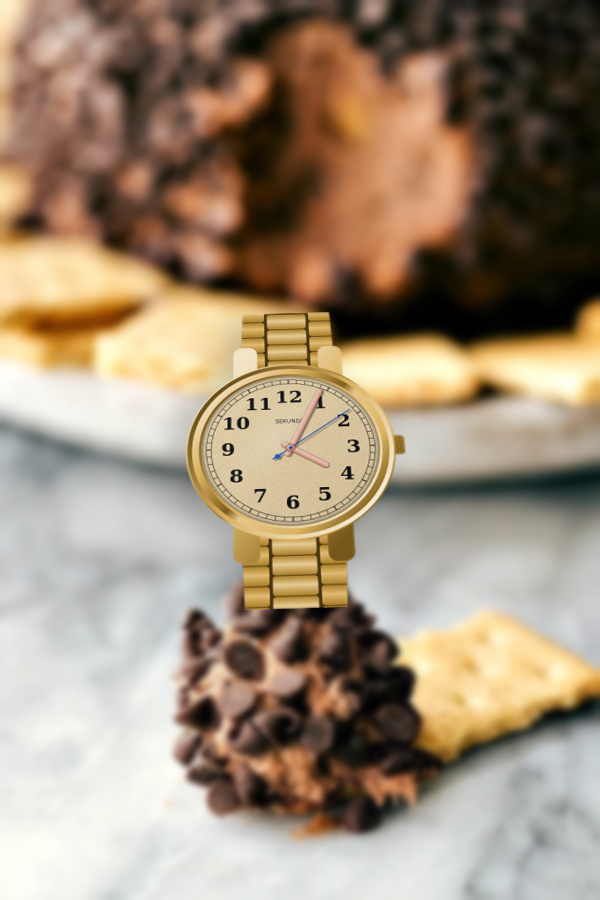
**4:04:09**
